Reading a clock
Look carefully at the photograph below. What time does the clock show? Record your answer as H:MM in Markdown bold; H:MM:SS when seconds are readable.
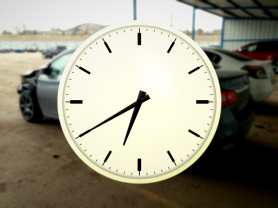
**6:40**
